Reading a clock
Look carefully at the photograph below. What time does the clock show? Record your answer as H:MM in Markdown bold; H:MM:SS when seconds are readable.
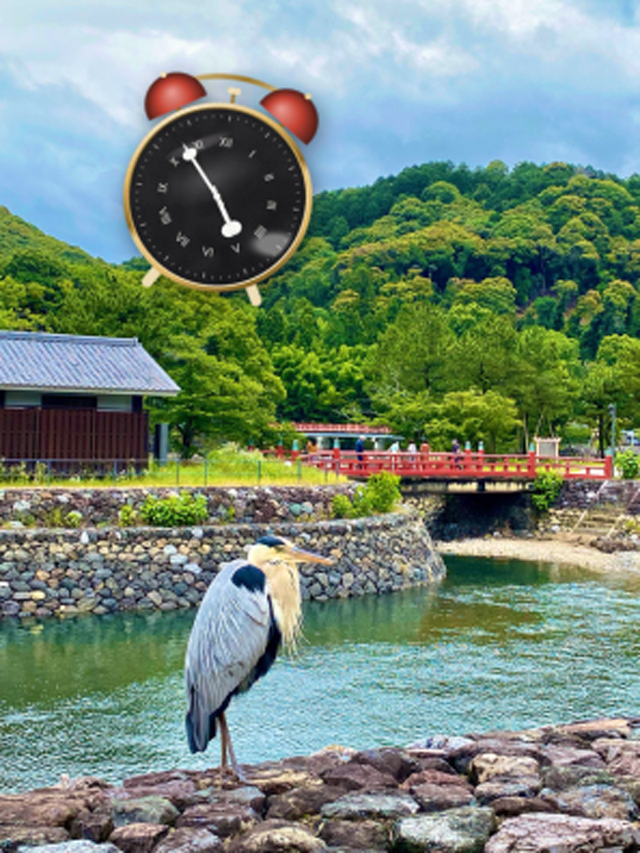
**4:53**
